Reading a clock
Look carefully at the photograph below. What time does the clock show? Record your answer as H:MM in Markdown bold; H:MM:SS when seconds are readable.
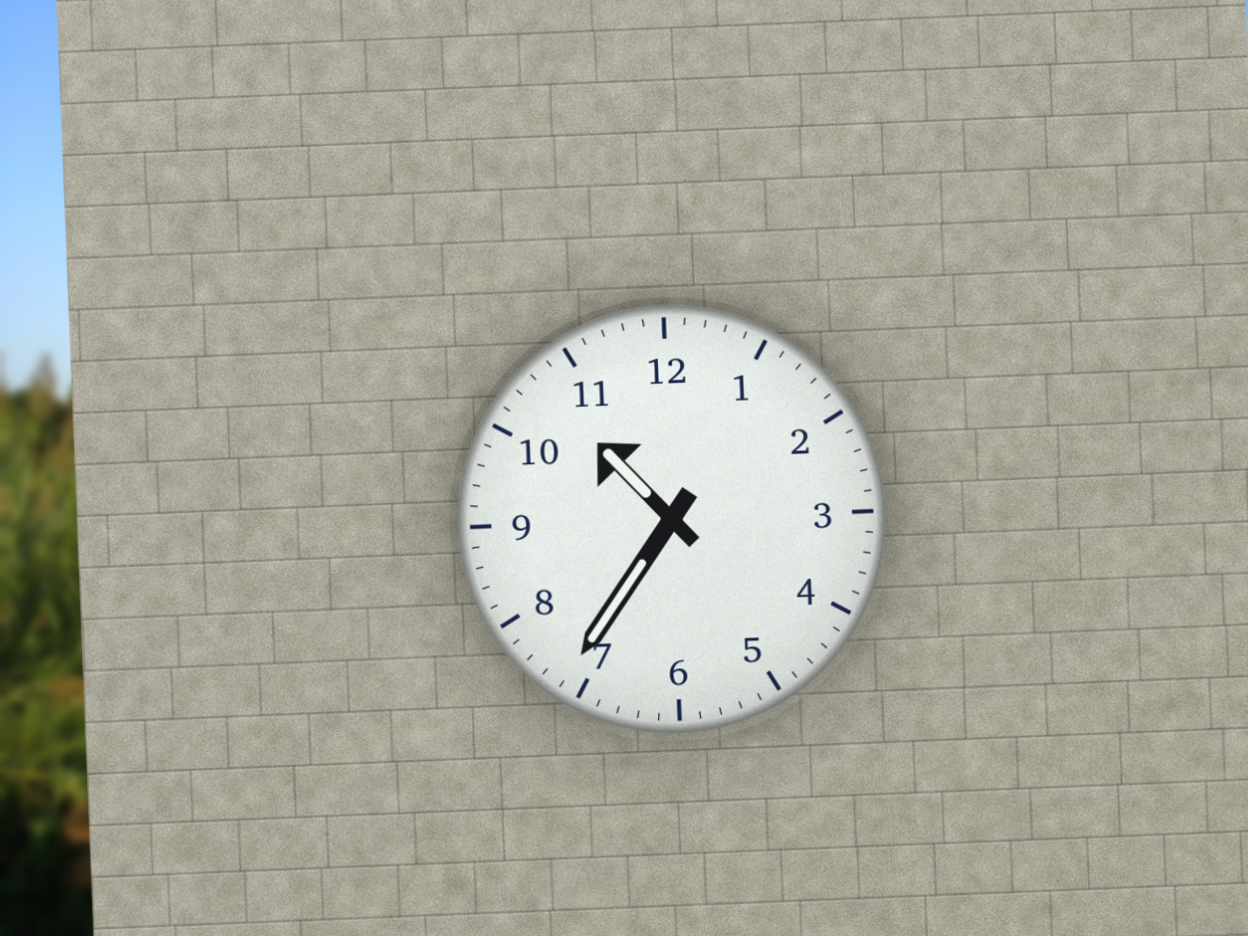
**10:36**
